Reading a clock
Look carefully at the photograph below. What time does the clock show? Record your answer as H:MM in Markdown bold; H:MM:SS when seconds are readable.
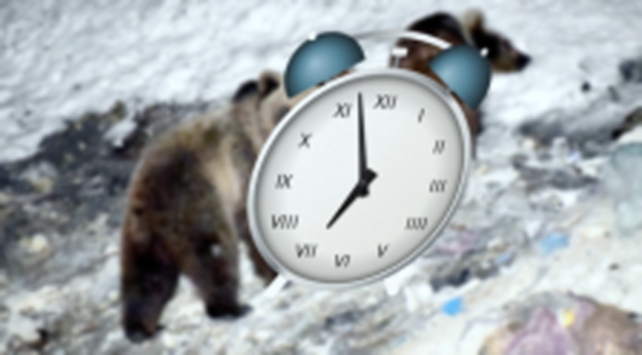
**6:57**
